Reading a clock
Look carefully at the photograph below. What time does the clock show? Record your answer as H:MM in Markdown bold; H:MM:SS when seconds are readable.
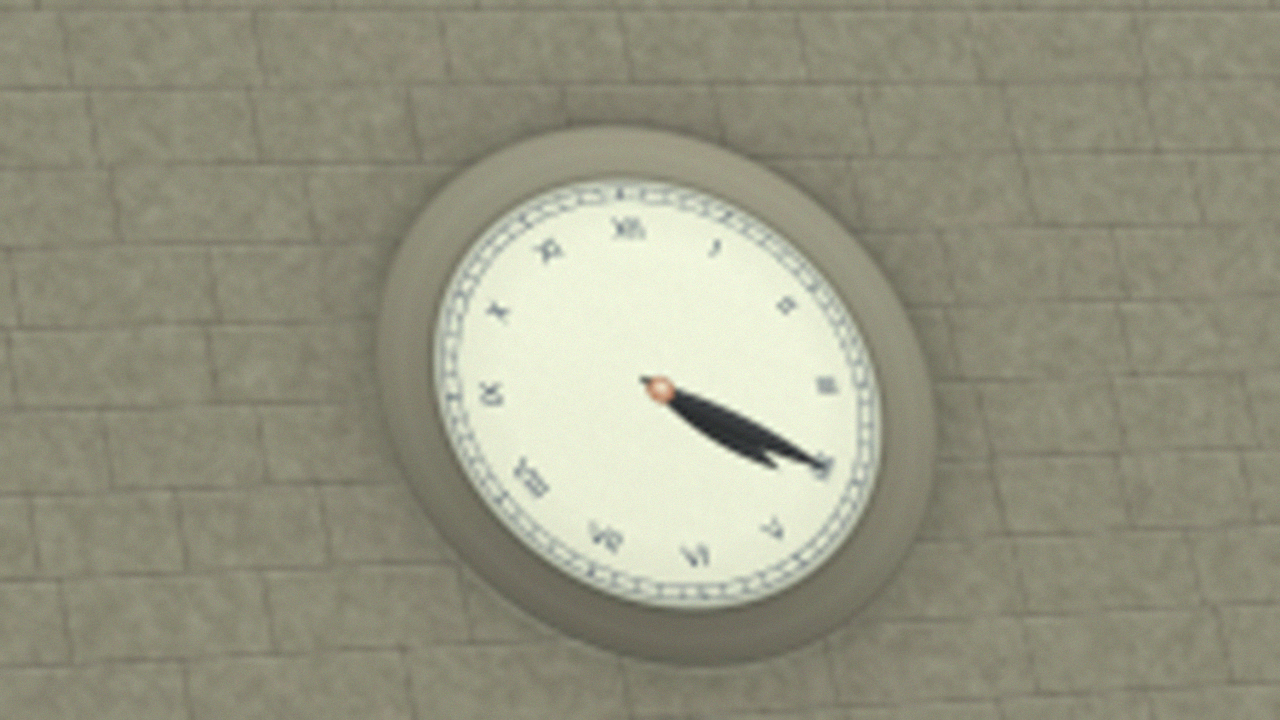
**4:20**
